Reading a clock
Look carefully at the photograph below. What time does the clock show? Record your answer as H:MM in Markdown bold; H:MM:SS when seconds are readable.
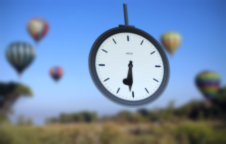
**6:31**
